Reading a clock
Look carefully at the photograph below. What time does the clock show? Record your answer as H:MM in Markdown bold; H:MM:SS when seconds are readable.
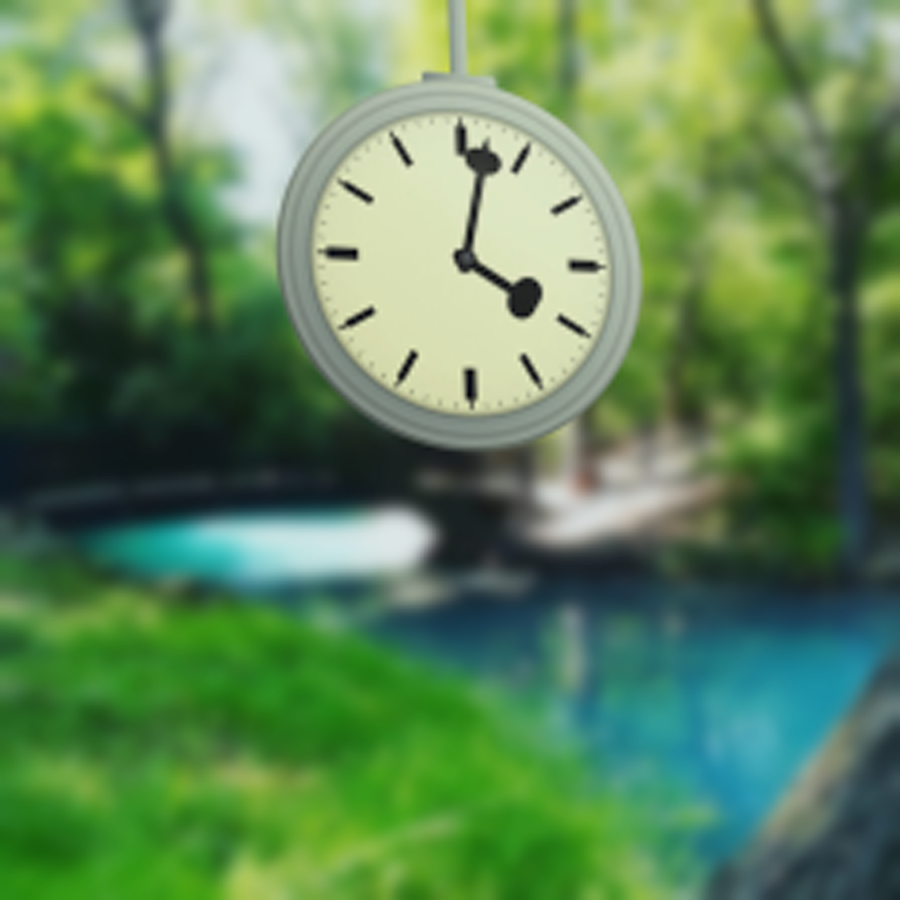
**4:02**
